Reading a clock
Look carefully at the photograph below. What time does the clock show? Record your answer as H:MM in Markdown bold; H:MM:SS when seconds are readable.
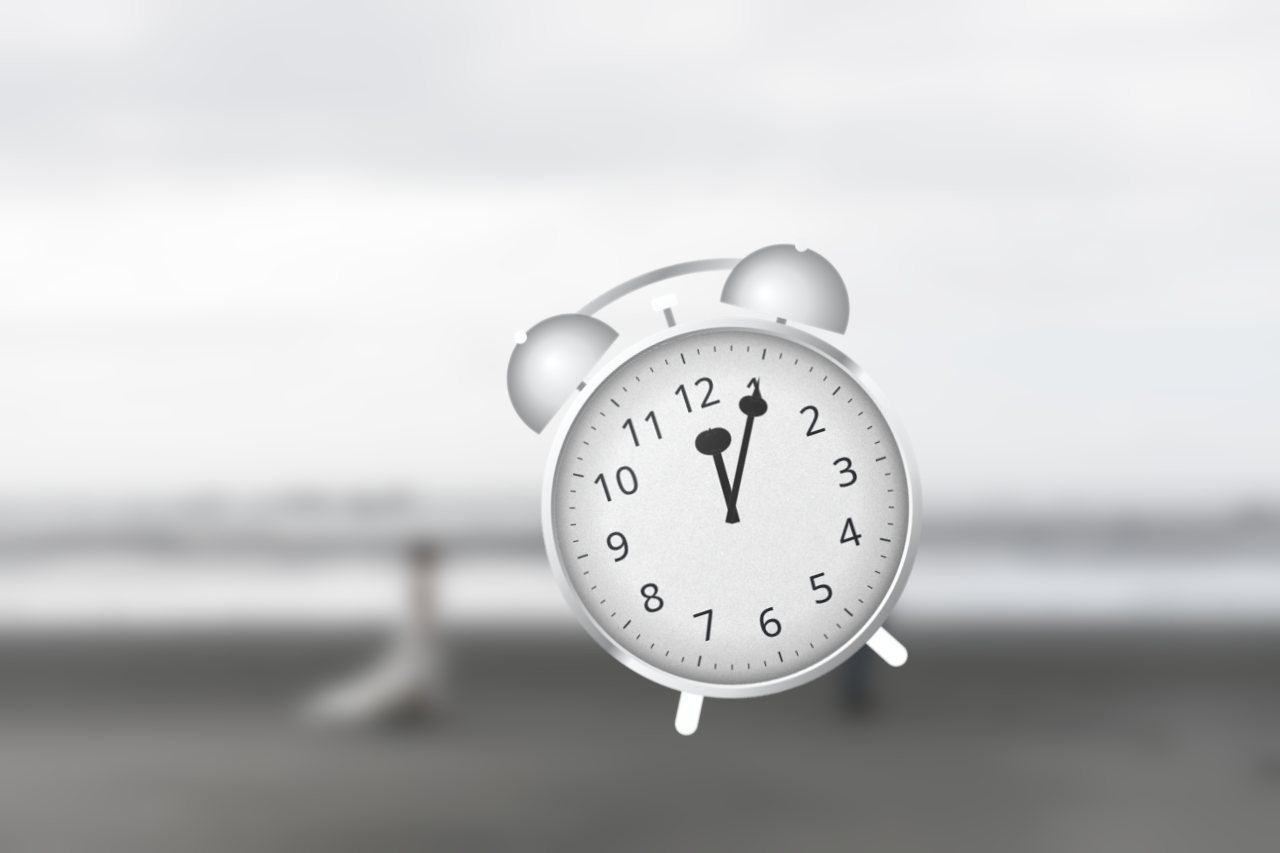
**12:05**
